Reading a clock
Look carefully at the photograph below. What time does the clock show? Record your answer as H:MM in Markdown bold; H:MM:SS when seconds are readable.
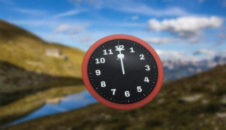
**12:00**
